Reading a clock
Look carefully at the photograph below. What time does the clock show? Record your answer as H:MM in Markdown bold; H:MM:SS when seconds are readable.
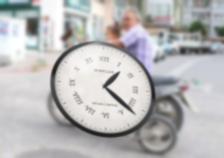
**1:22**
